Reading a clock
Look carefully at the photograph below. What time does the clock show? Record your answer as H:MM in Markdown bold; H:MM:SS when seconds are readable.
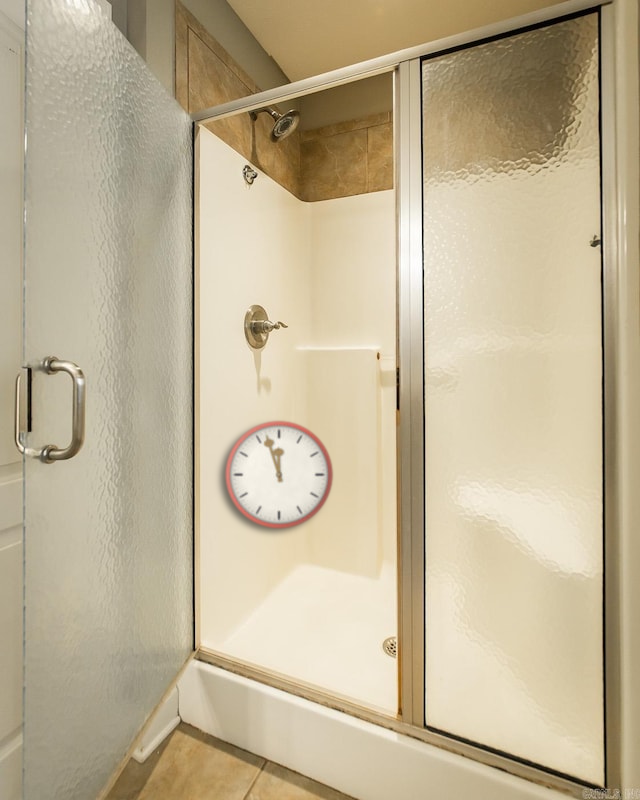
**11:57**
